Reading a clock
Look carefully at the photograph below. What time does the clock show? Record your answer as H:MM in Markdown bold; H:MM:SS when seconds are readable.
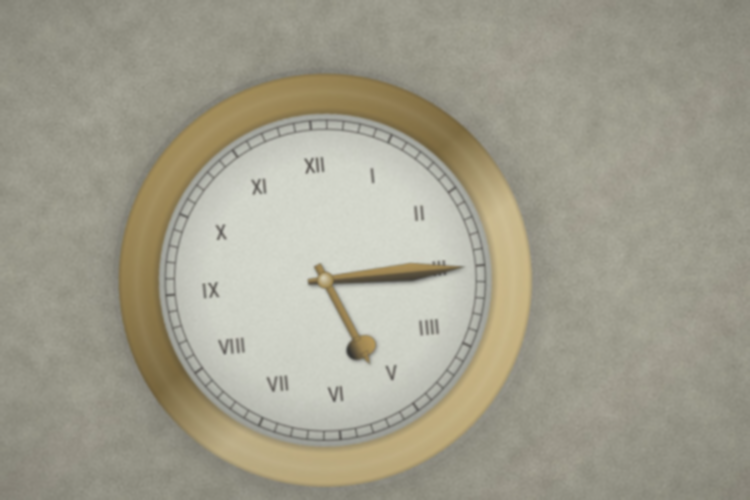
**5:15**
